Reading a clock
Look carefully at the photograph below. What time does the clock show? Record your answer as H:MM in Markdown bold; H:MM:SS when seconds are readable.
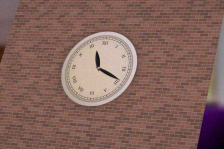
**11:19**
